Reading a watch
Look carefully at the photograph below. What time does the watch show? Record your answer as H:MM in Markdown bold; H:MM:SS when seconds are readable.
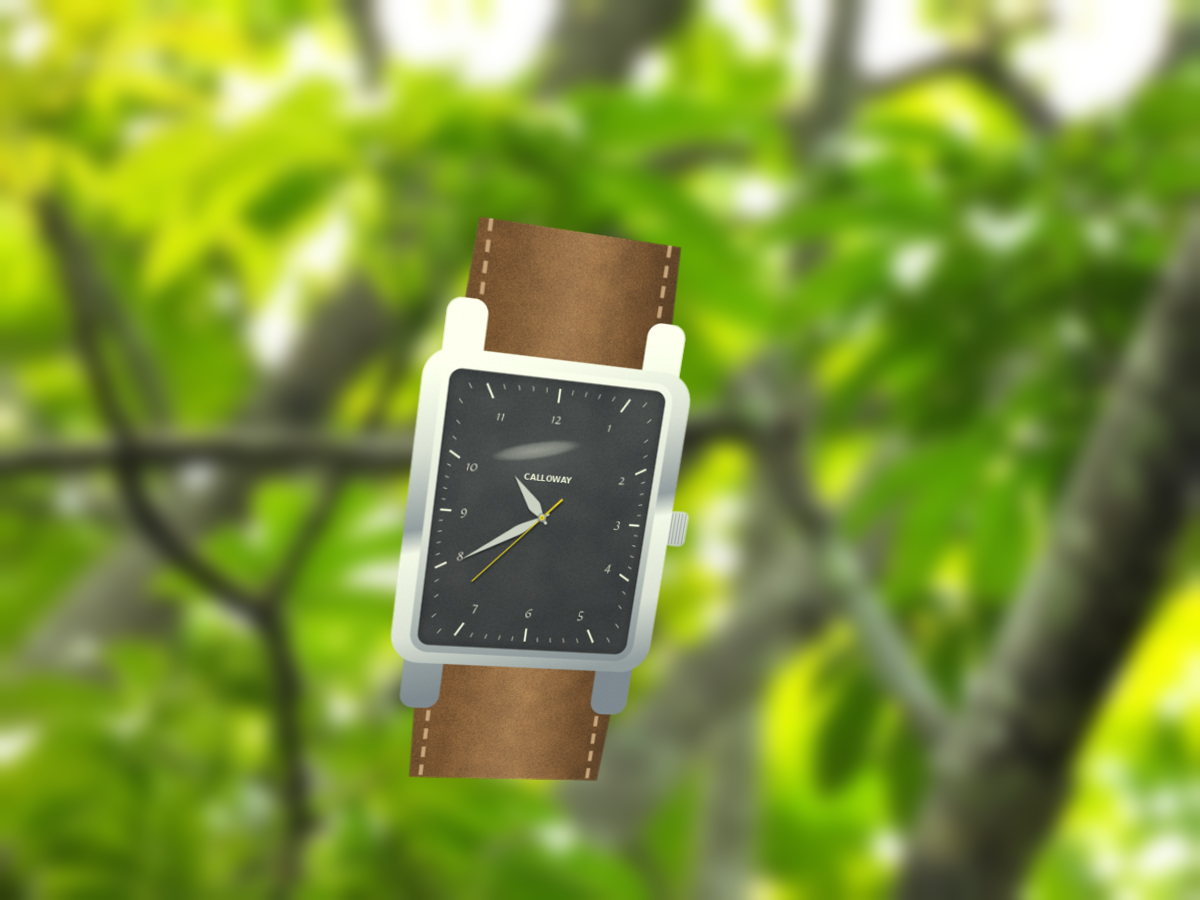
**10:39:37**
